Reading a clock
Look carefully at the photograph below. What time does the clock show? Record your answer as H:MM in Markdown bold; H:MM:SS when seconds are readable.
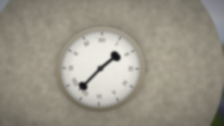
**1:37**
